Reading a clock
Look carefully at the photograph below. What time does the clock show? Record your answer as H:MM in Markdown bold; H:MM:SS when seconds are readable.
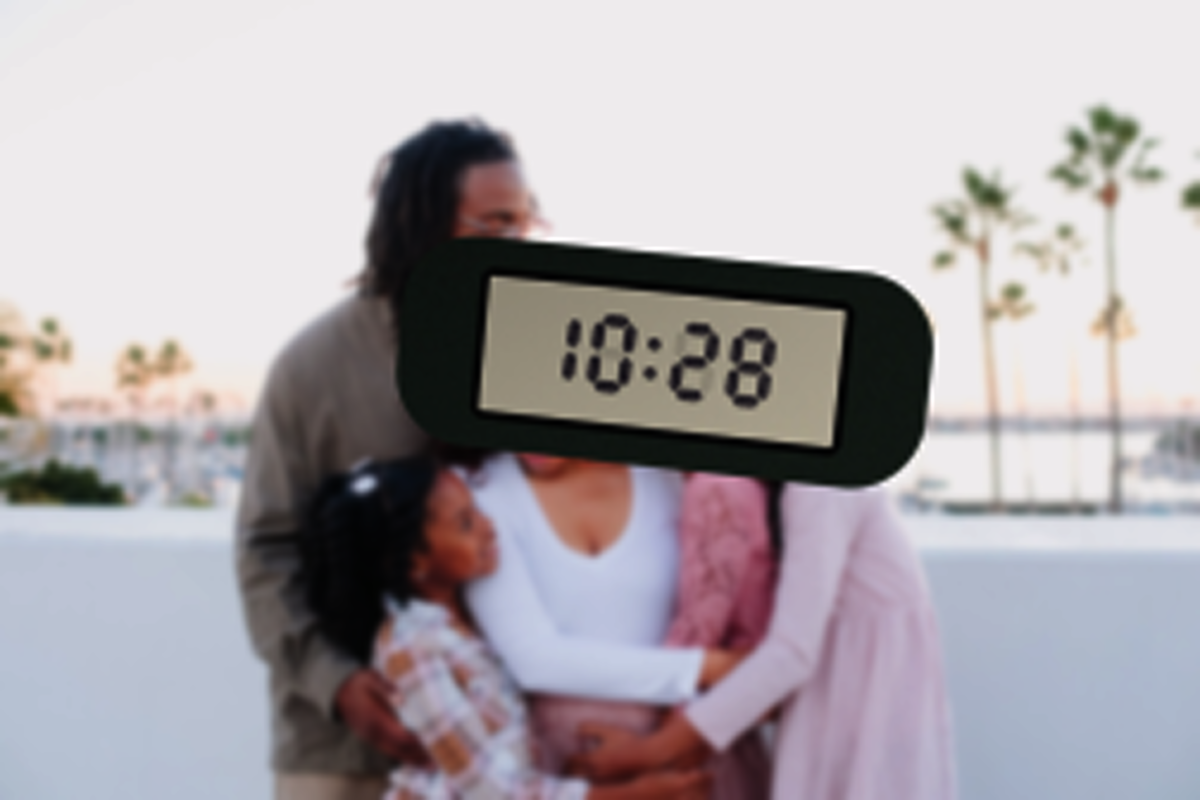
**10:28**
